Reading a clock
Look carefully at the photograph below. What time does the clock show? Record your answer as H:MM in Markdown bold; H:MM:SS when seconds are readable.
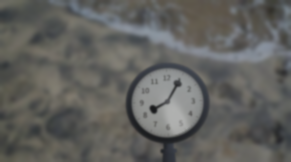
**8:05**
